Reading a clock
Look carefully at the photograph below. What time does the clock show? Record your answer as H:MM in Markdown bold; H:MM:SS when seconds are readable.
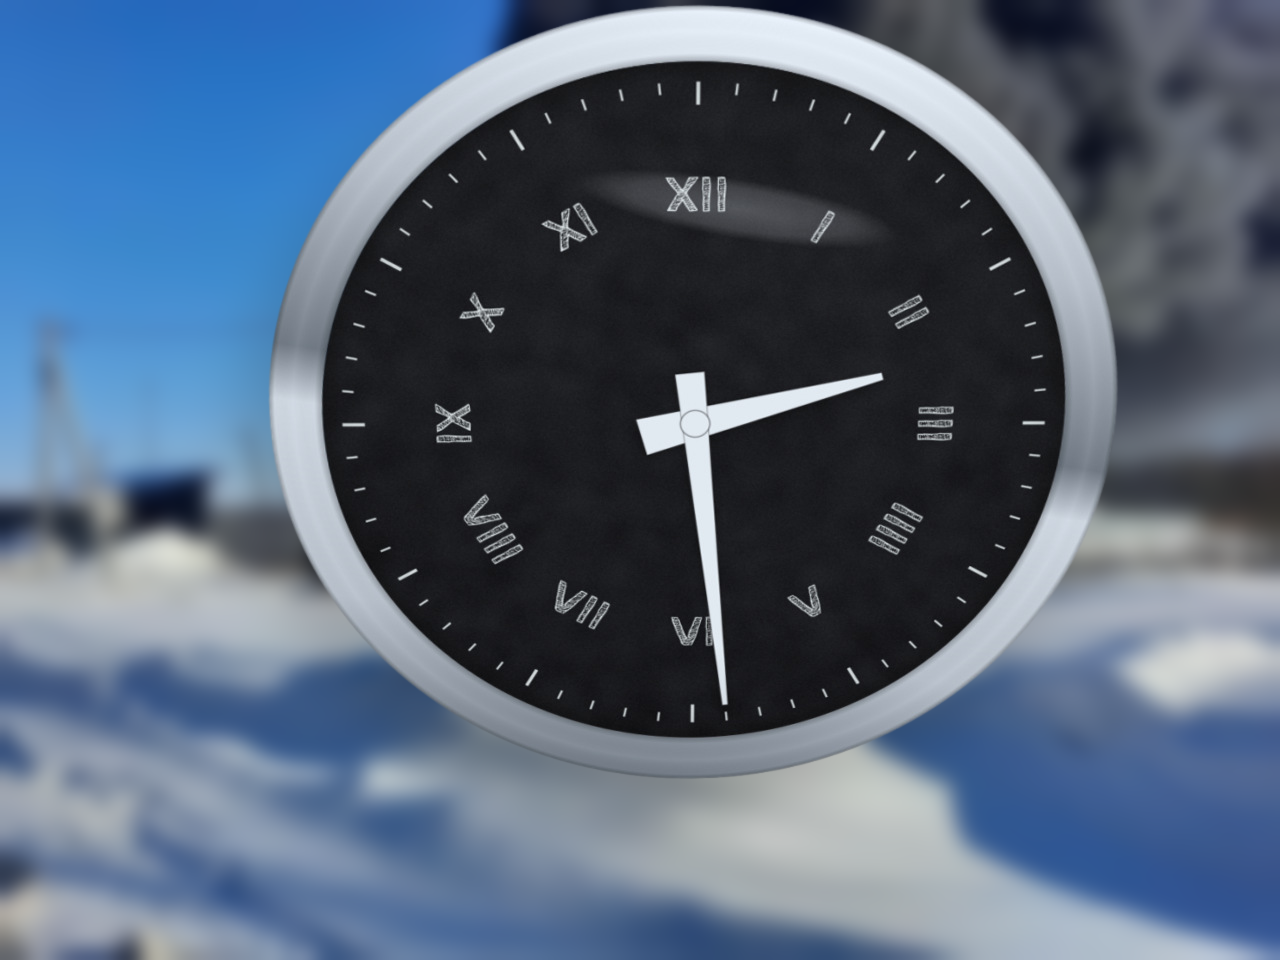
**2:29**
